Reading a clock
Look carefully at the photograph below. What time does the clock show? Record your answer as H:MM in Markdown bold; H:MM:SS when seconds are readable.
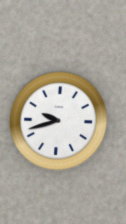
**9:42**
